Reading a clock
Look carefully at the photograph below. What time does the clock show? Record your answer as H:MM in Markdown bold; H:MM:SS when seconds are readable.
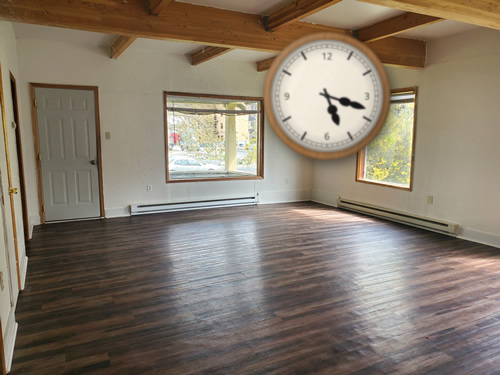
**5:18**
